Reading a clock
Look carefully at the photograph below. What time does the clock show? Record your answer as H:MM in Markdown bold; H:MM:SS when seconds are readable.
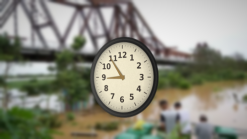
**8:54**
